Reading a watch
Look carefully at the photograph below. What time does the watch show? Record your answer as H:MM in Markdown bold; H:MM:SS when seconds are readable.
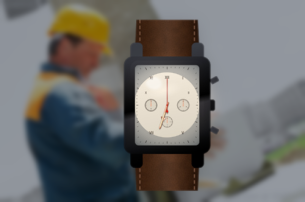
**6:33**
